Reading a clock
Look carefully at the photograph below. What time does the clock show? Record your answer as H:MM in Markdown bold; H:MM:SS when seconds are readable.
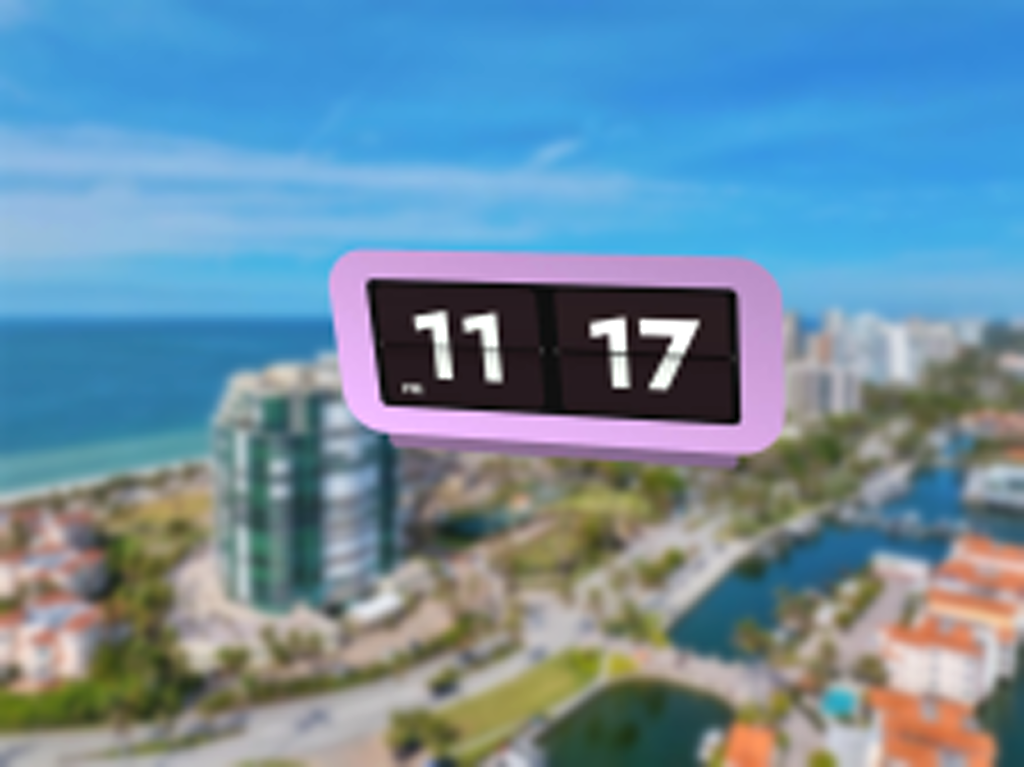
**11:17**
